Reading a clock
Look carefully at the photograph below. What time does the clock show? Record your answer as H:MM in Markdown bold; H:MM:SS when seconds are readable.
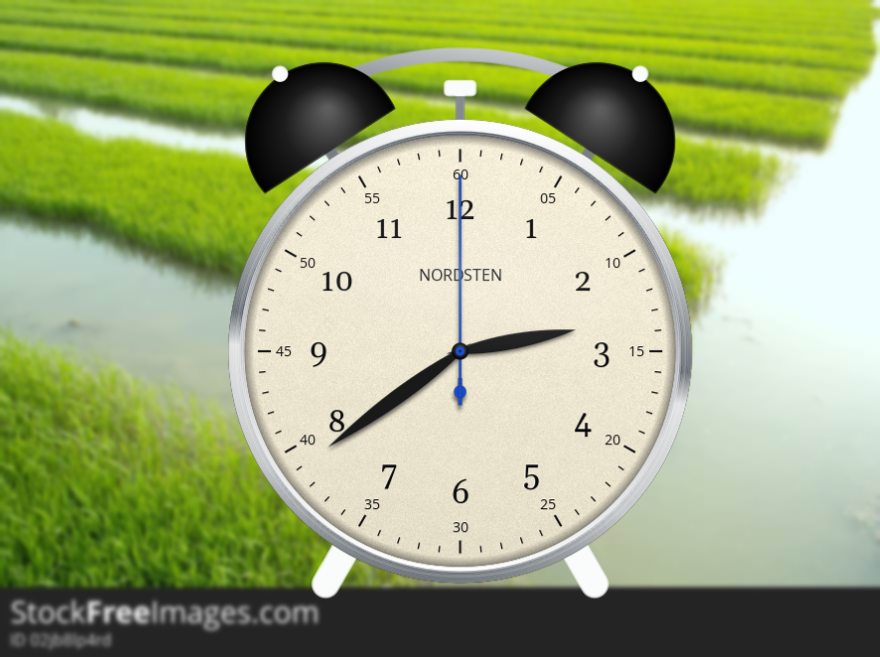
**2:39:00**
